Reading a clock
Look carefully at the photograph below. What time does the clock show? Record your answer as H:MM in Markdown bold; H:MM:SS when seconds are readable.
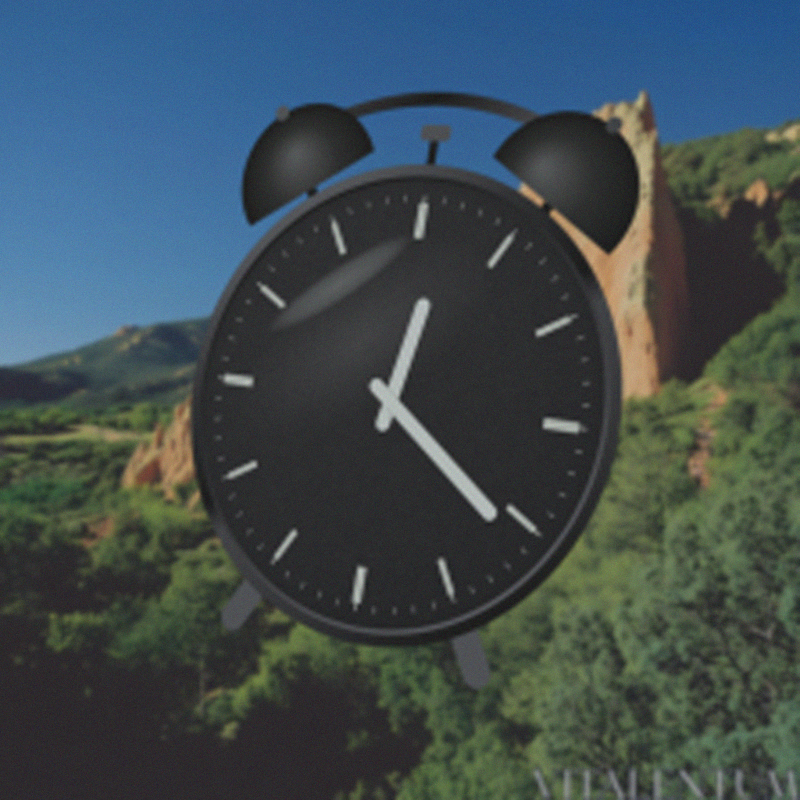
**12:21**
